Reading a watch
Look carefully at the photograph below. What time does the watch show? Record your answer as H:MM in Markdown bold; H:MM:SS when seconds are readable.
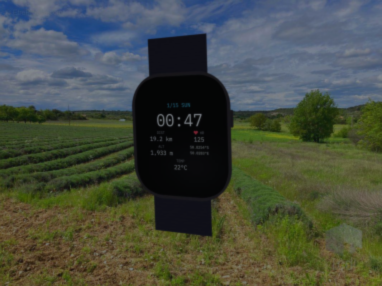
**0:47**
